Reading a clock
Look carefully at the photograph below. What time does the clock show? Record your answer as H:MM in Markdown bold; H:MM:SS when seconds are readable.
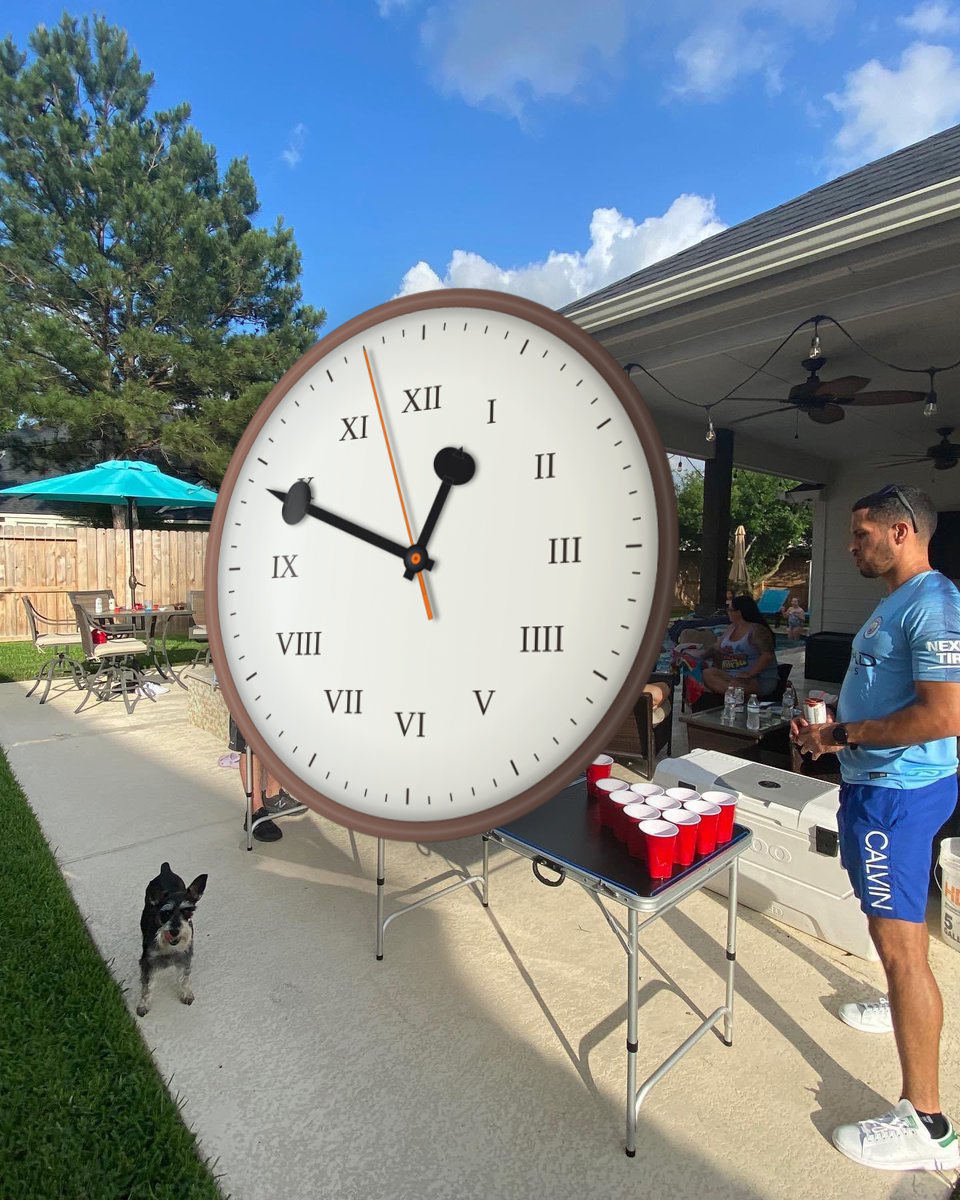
**12:48:57**
